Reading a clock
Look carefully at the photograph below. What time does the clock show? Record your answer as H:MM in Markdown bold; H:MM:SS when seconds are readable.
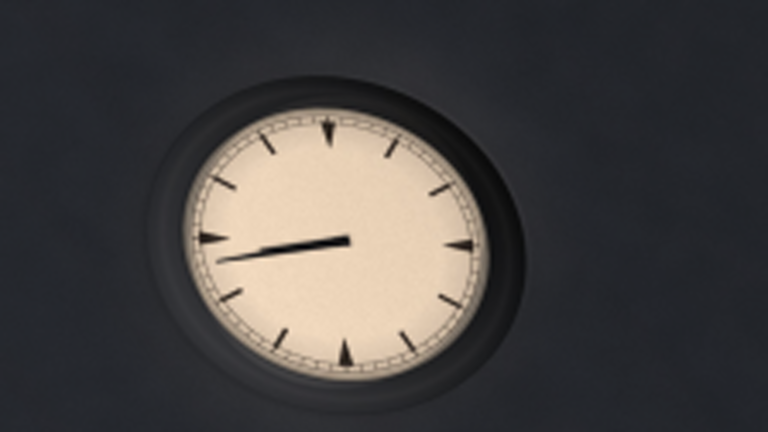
**8:43**
